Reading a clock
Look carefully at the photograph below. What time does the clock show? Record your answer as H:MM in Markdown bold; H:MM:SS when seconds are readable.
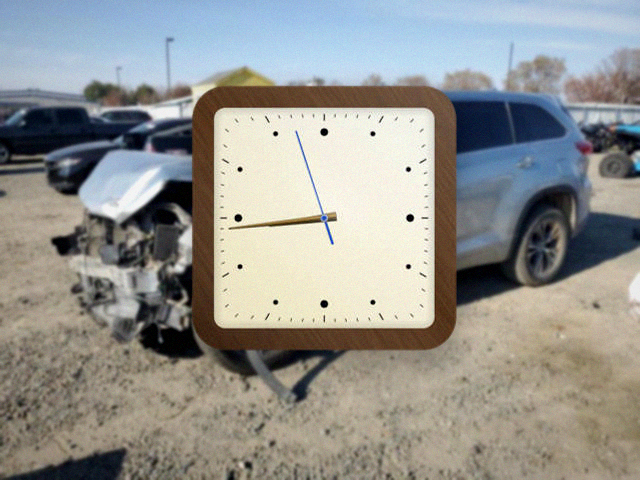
**8:43:57**
